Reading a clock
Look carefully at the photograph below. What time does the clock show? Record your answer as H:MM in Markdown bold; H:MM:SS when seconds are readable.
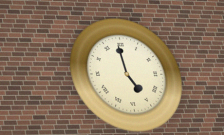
**4:59**
